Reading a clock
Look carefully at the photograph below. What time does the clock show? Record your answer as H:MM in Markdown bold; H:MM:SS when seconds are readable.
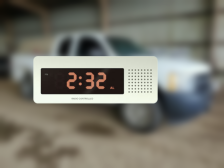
**2:32**
